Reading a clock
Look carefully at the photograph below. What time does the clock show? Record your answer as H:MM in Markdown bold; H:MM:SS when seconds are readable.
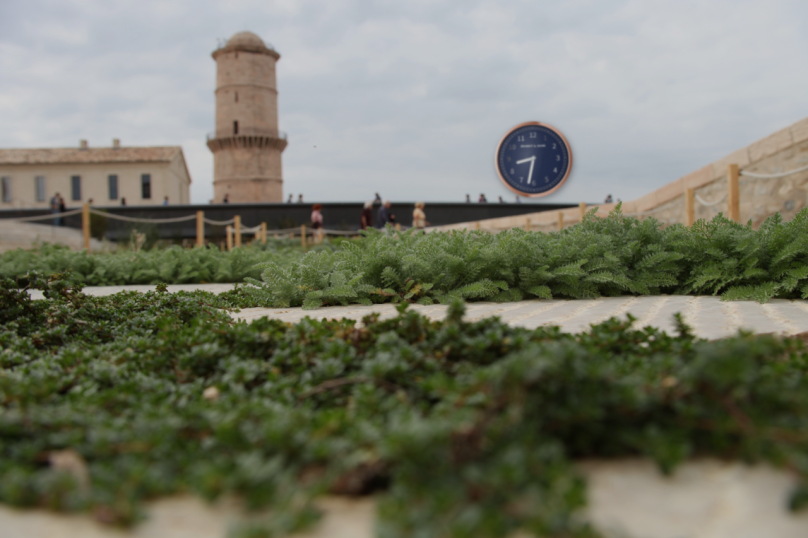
**8:32**
